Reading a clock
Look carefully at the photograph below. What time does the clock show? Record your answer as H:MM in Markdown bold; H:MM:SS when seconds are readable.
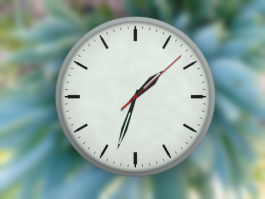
**1:33:08**
